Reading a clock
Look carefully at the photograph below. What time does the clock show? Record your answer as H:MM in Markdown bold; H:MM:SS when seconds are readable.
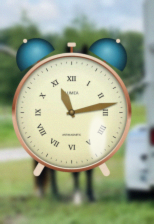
**11:13**
